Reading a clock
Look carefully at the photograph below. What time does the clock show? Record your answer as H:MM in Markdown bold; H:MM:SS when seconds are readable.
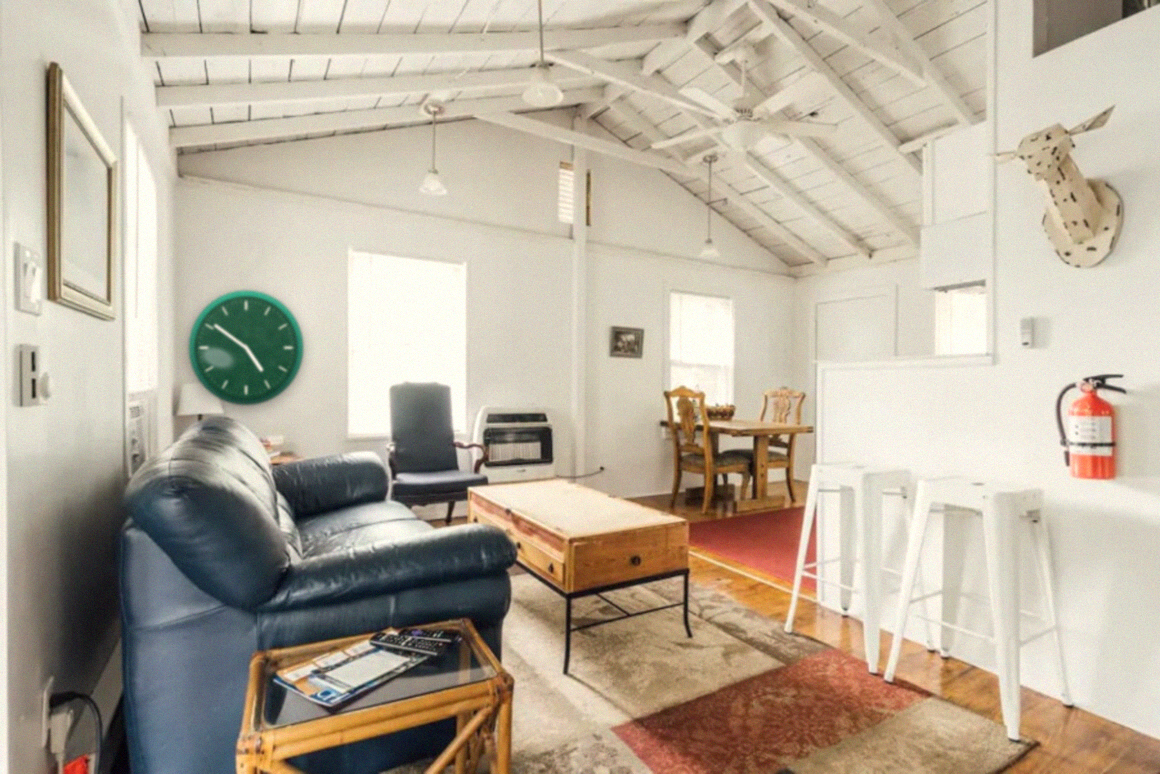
**4:51**
